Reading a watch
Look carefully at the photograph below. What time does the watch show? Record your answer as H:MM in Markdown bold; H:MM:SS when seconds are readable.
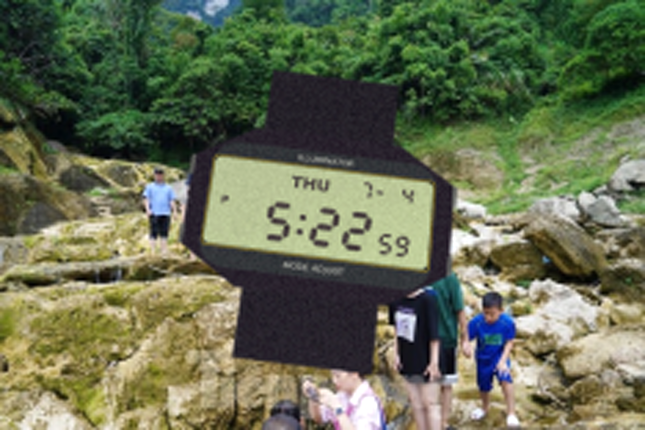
**5:22:59**
